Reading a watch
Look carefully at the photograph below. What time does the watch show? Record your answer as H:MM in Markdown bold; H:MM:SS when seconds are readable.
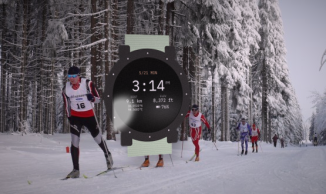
**3:14**
